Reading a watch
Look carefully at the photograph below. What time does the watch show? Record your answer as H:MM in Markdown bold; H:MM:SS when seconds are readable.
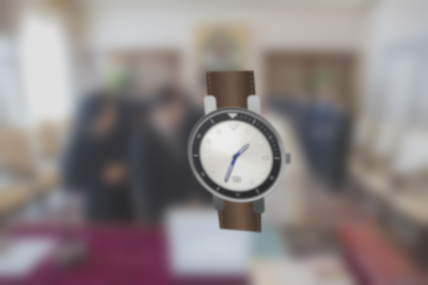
**1:34**
